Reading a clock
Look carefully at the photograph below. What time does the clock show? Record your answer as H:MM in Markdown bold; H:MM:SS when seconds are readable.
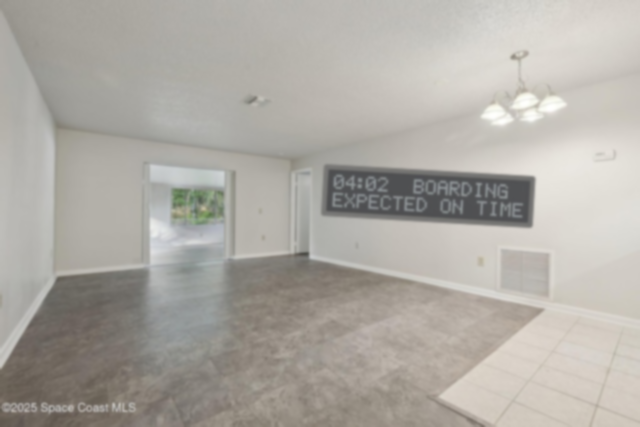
**4:02**
